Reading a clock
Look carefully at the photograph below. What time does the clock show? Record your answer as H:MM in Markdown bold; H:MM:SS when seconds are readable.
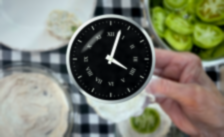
**4:03**
